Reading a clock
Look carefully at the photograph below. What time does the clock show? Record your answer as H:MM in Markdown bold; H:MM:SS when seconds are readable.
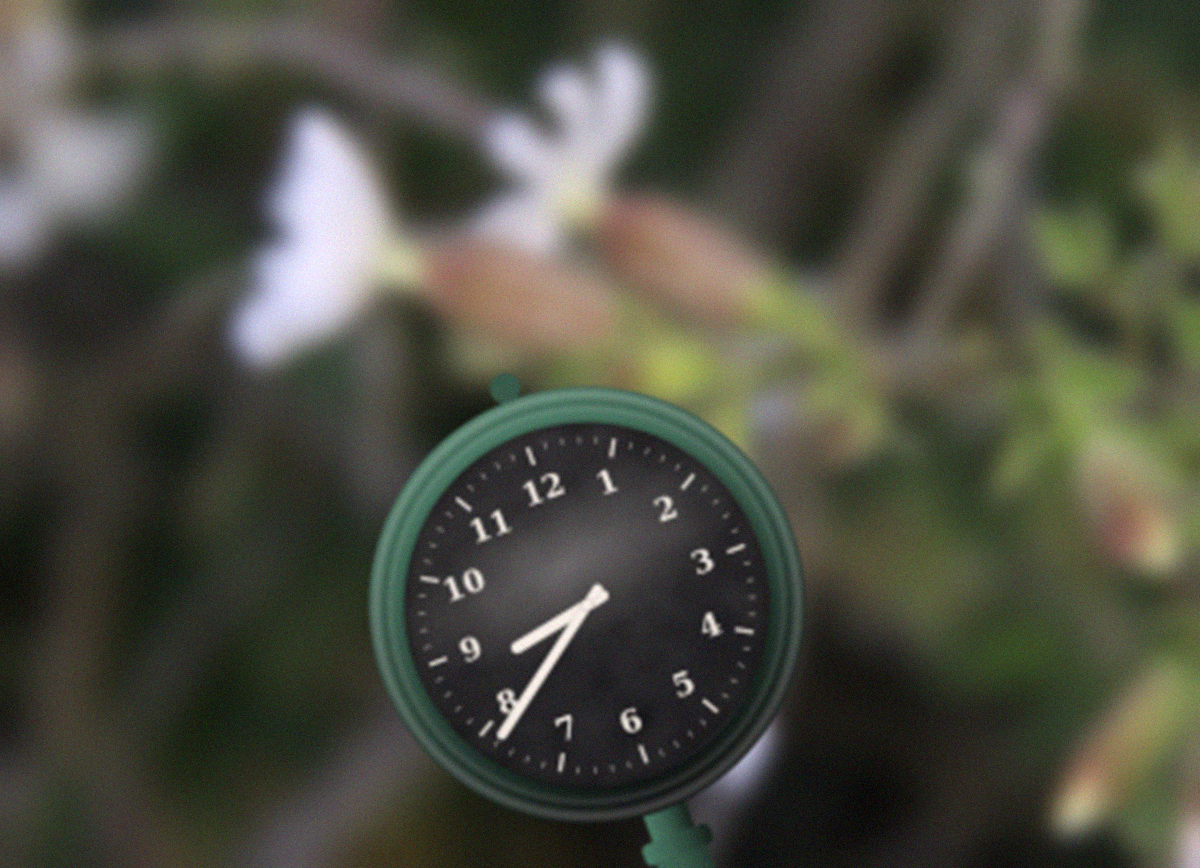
**8:39**
